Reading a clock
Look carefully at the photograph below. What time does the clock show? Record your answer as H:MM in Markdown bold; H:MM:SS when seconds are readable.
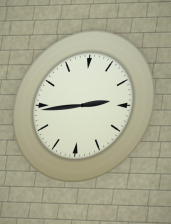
**2:44**
